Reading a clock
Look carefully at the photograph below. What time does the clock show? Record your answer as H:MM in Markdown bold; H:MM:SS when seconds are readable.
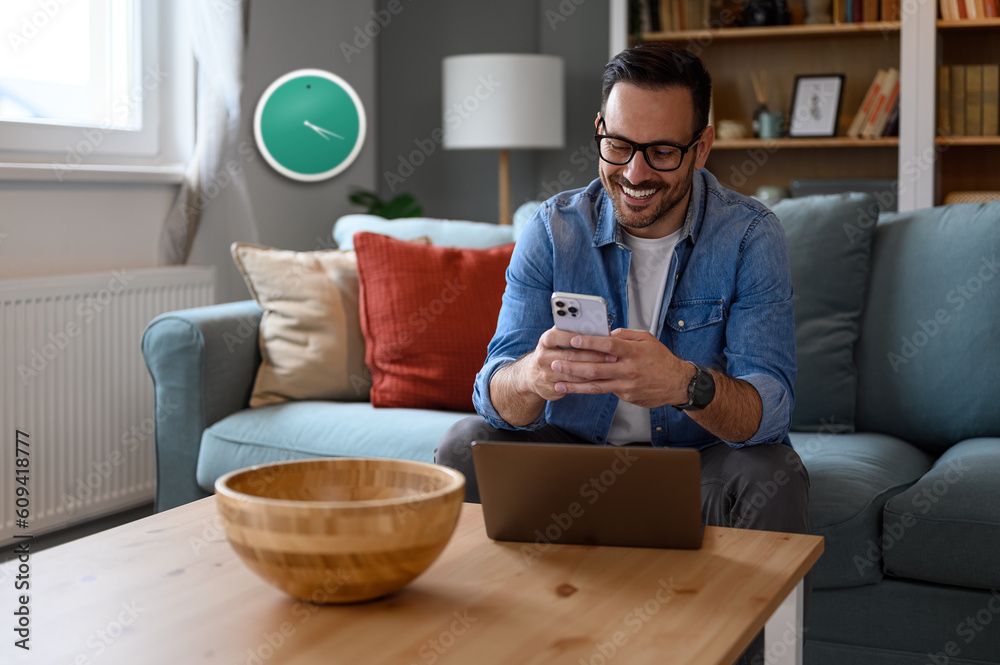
**4:19**
